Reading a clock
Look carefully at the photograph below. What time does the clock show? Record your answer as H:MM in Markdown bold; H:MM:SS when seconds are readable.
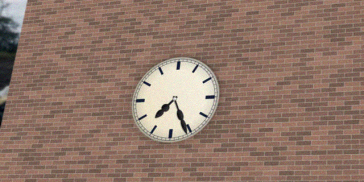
**7:26**
